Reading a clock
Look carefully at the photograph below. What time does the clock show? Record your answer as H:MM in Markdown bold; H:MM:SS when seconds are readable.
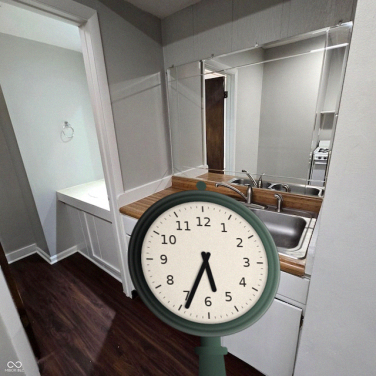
**5:34**
